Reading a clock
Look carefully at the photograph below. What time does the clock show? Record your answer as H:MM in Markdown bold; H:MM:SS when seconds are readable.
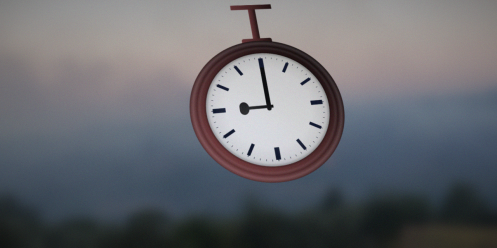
**9:00**
